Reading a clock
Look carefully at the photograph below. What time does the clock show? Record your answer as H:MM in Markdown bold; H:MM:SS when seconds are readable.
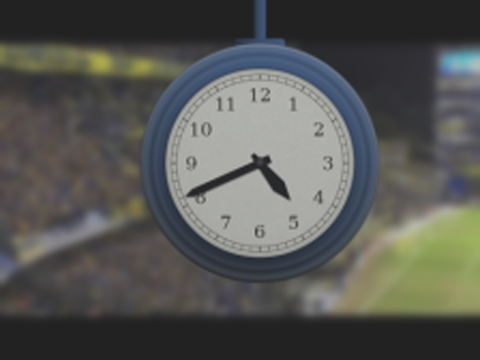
**4:41**
